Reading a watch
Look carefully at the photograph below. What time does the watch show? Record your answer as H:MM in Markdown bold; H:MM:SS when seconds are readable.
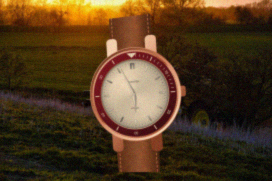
**5:56**
